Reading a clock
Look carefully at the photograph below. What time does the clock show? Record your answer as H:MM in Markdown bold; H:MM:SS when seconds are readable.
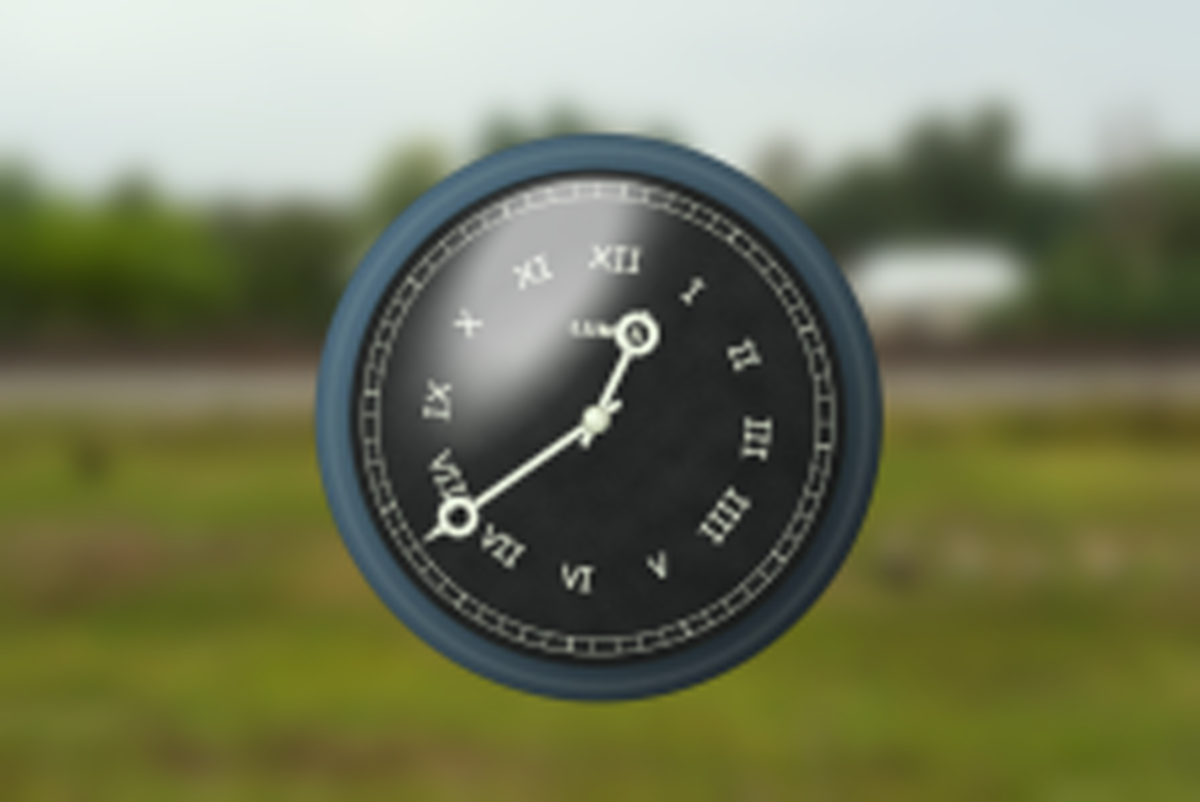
**12:38**
